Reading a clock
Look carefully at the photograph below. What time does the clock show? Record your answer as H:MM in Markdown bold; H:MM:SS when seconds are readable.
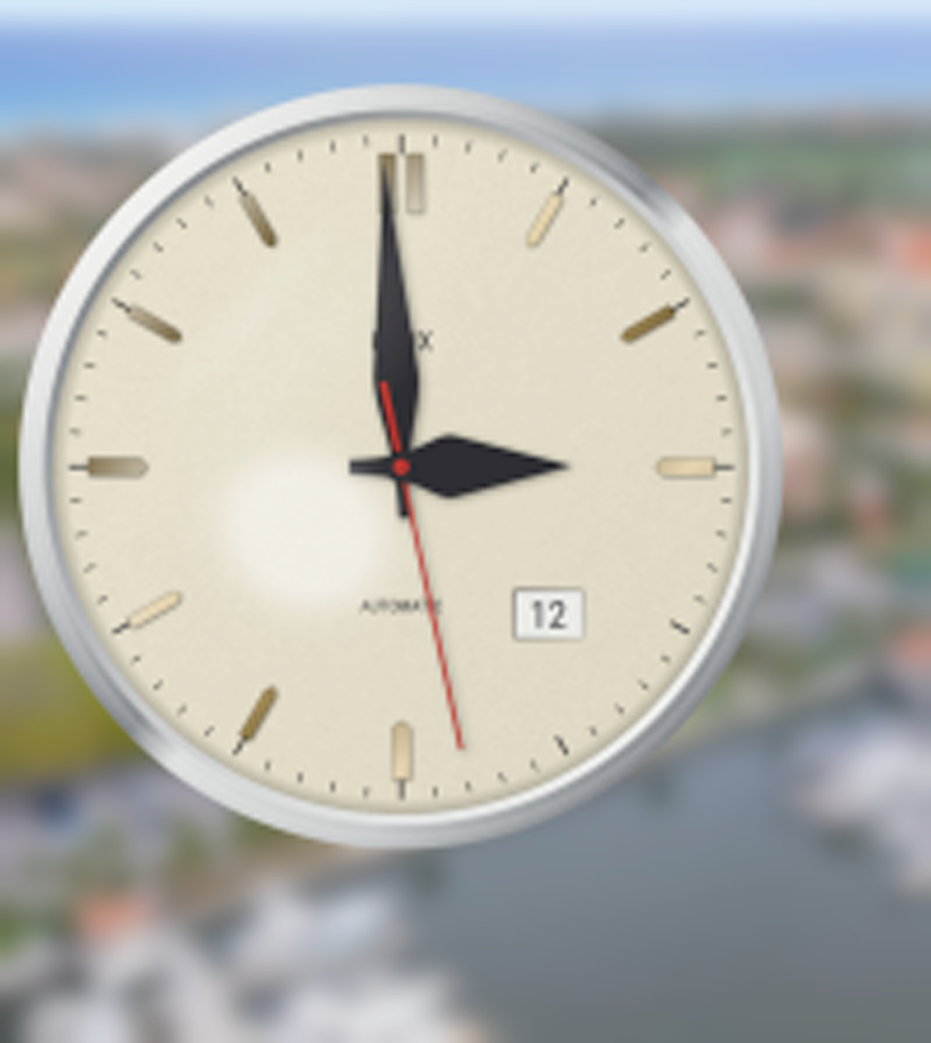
**2:59:28**
